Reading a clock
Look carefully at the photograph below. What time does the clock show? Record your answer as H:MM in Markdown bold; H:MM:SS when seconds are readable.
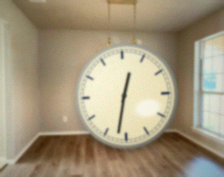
**12:32**
